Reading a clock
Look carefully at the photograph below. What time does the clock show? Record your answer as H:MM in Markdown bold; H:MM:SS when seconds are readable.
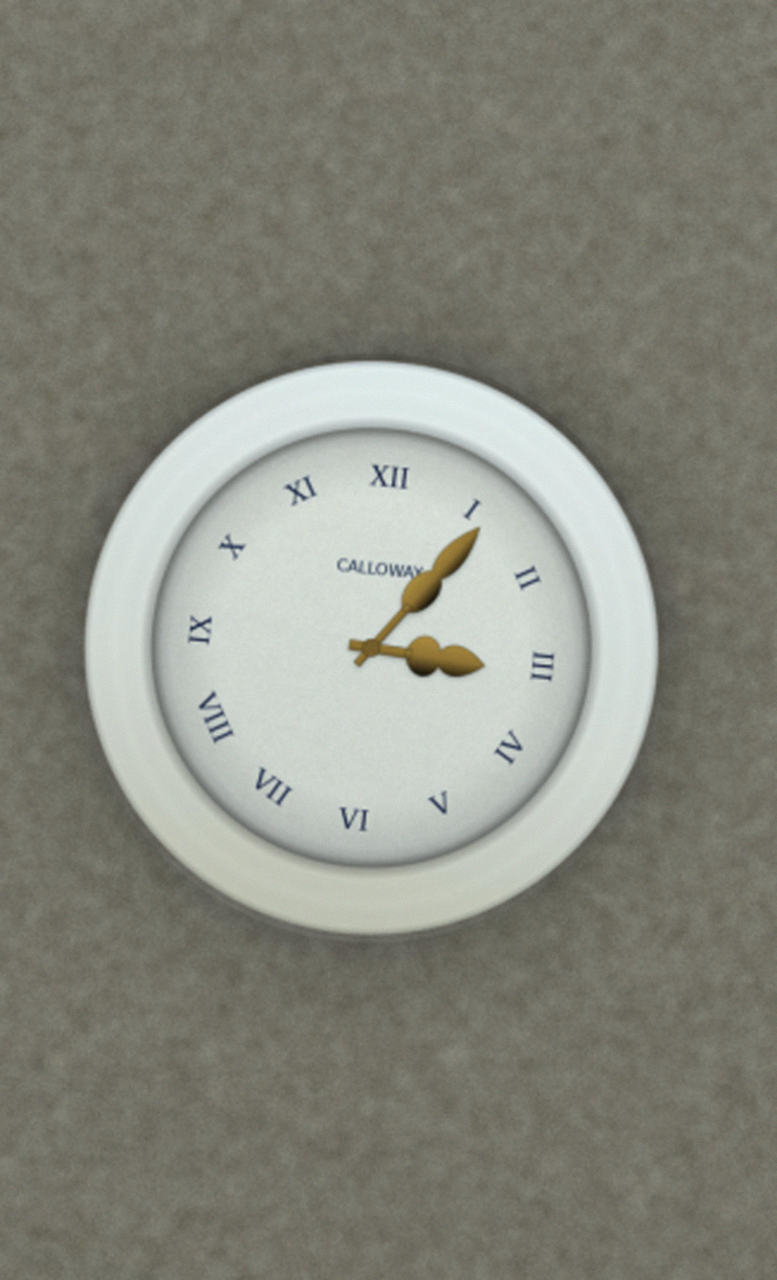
**3:06**
